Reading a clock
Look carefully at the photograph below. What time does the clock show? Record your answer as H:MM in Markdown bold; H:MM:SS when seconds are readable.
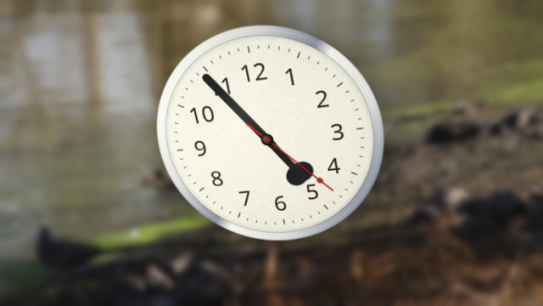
**4:54:23**
